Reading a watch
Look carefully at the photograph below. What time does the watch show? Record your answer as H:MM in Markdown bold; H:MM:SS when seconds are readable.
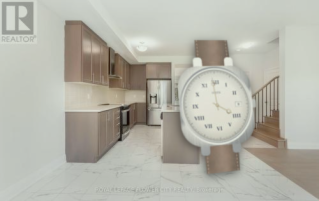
**3:59**
